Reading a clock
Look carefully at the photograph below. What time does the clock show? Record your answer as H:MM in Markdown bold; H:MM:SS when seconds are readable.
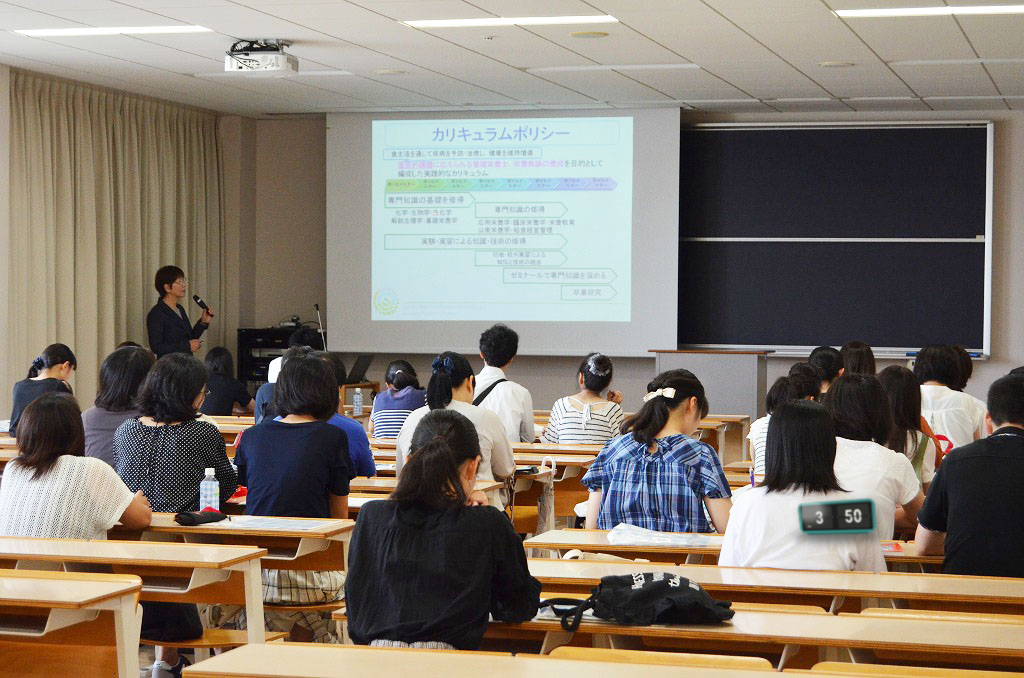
**3:50**
